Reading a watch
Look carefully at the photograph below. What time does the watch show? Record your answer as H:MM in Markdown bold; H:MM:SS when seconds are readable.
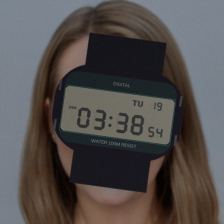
**3:38:54**
